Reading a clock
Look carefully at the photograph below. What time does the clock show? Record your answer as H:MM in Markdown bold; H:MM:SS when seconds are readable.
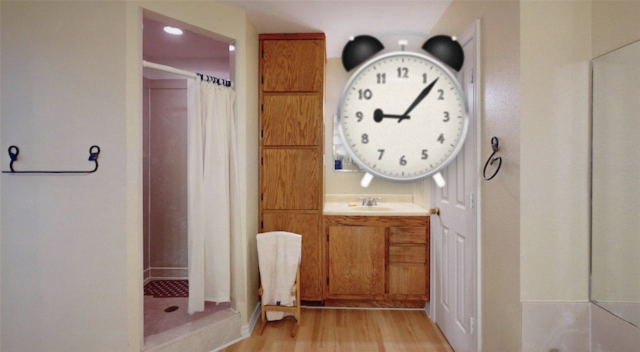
**9:07**
